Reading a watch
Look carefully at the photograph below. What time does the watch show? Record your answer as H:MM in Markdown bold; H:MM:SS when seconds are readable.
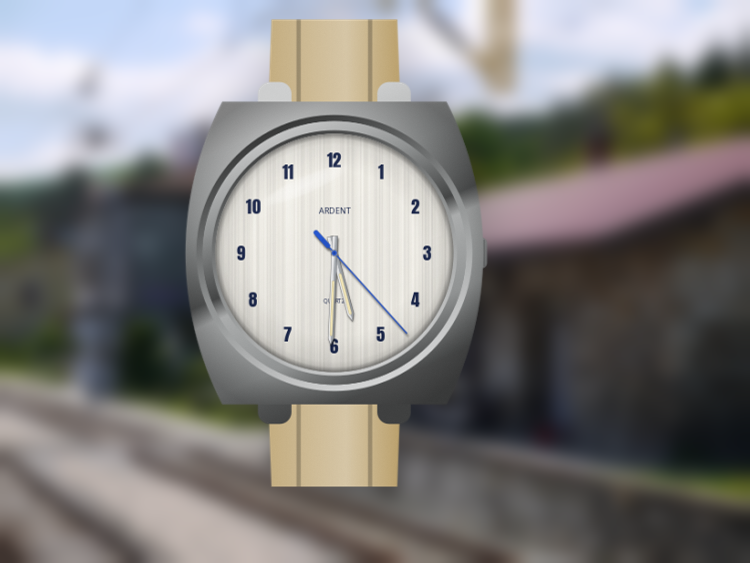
**5:30:23**
